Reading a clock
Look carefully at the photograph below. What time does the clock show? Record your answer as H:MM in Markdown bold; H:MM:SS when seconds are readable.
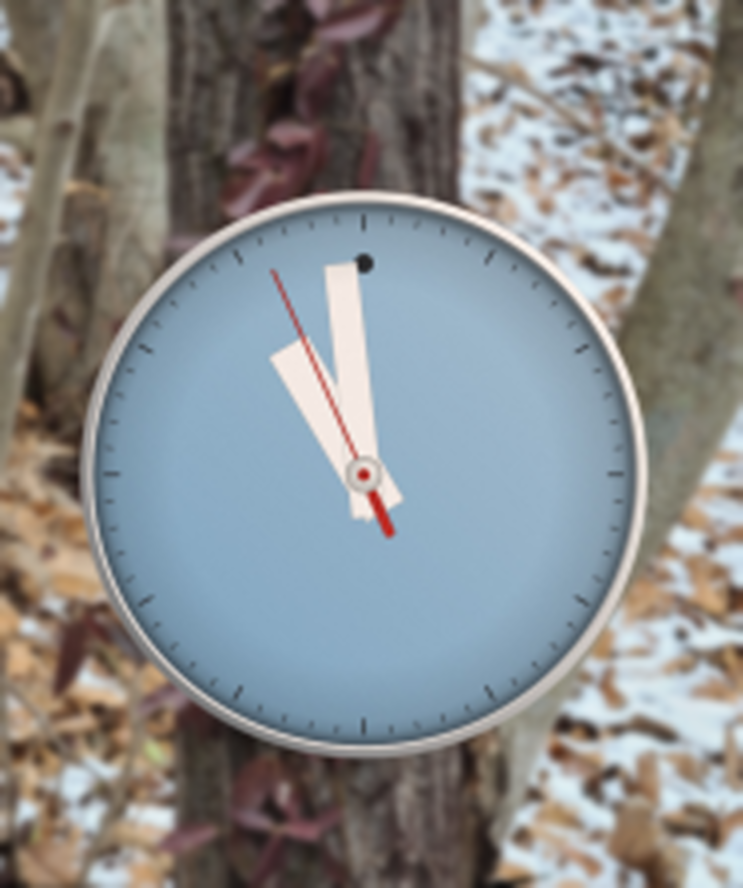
**10:58:56**
